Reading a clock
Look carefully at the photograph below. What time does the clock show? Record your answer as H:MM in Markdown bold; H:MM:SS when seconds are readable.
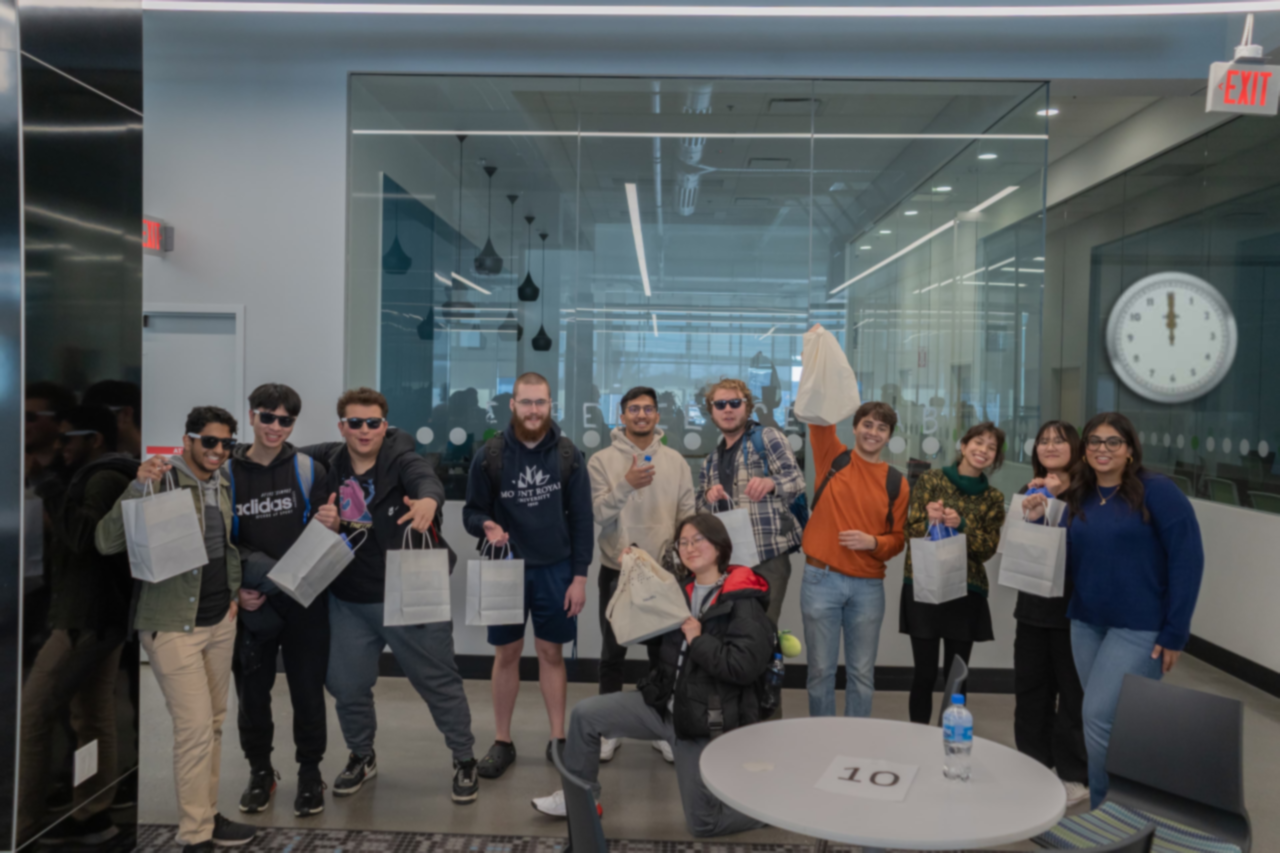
**12:00**
